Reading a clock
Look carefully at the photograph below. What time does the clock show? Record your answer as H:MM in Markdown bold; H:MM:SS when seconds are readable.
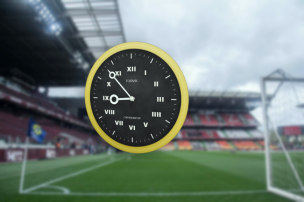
**8:53**
